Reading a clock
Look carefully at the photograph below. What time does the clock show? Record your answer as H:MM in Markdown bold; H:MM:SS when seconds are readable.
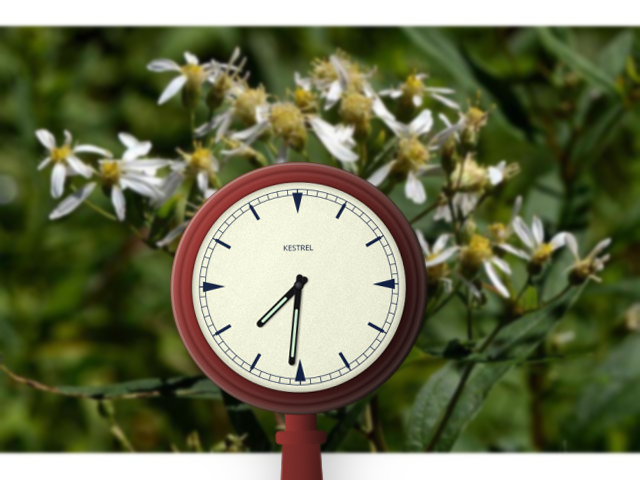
**7:31**
